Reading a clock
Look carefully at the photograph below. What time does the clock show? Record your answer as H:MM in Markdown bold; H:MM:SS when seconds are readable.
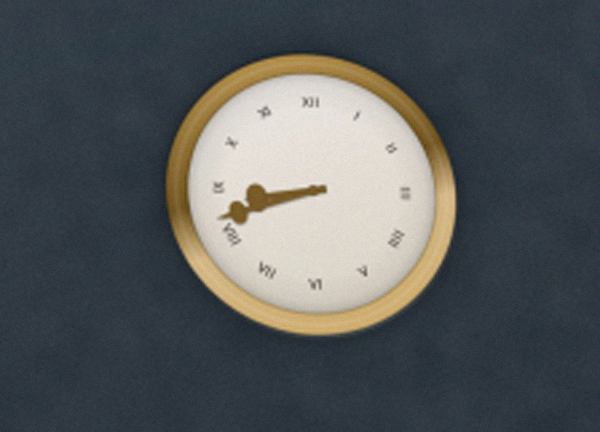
**8:42**
